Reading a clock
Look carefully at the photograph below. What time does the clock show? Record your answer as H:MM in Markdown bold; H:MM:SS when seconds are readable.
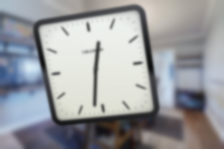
**12:32**
